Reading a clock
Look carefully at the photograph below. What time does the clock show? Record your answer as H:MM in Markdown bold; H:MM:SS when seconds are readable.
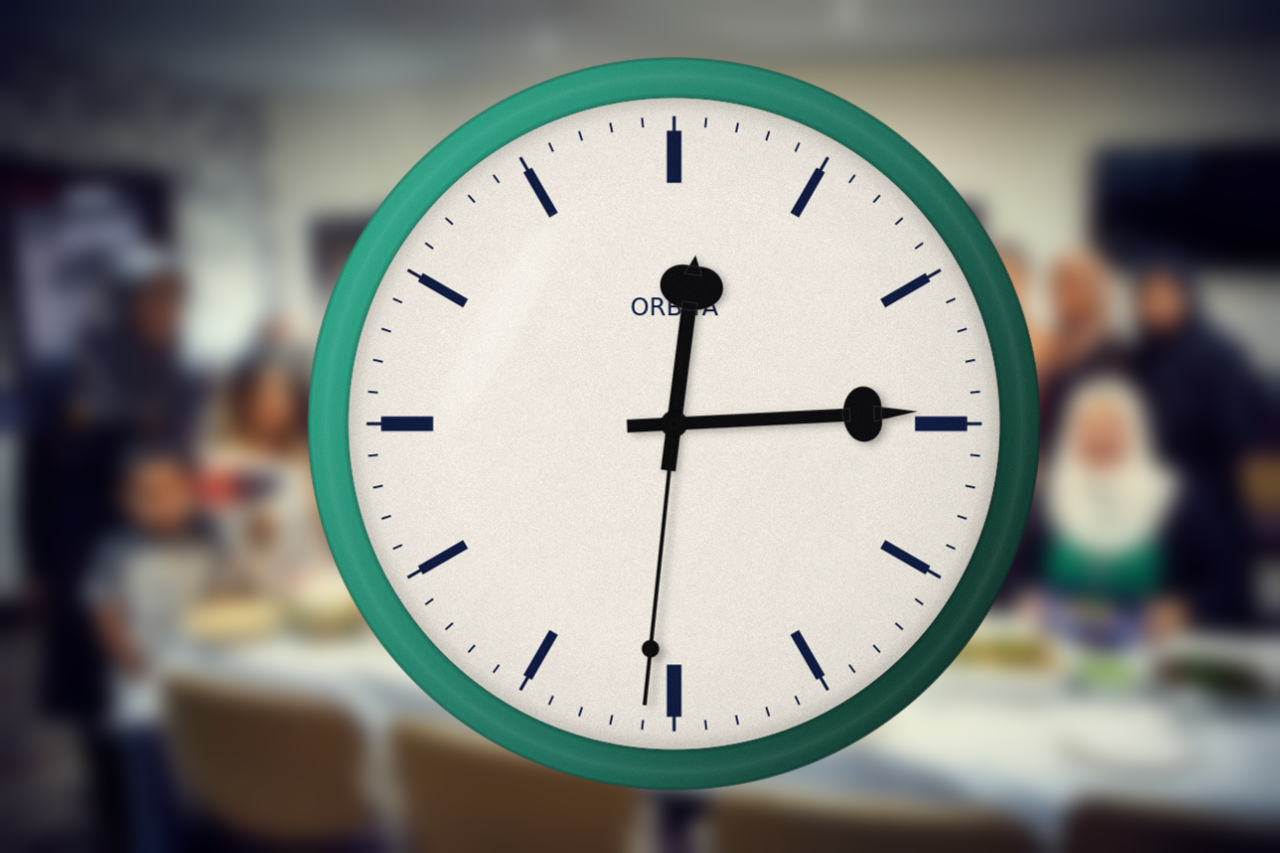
**12:14:31**
